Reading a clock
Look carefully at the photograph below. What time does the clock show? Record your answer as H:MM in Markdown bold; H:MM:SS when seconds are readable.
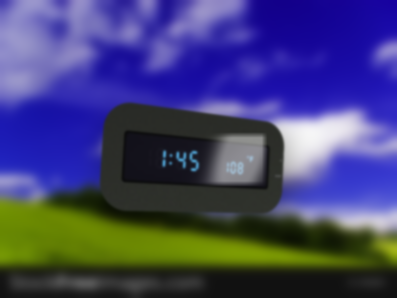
**1:45**
